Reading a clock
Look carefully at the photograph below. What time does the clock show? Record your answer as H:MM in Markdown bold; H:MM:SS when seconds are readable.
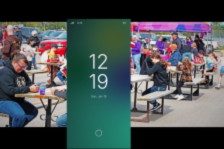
**12:19**
